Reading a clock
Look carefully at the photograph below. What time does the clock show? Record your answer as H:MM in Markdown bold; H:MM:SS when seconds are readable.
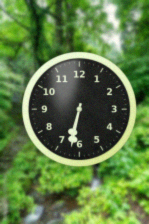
**6:32**
